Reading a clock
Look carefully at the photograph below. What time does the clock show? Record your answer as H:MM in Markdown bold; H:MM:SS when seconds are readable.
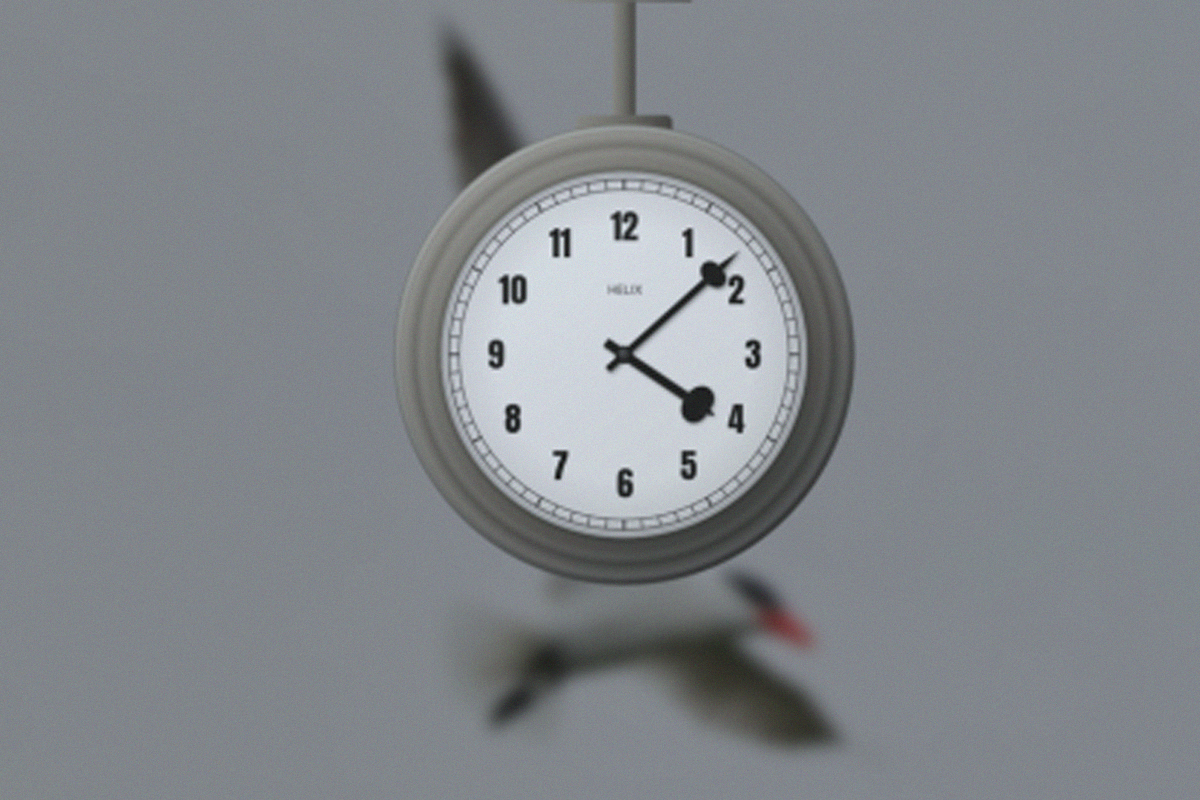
**4:08**
